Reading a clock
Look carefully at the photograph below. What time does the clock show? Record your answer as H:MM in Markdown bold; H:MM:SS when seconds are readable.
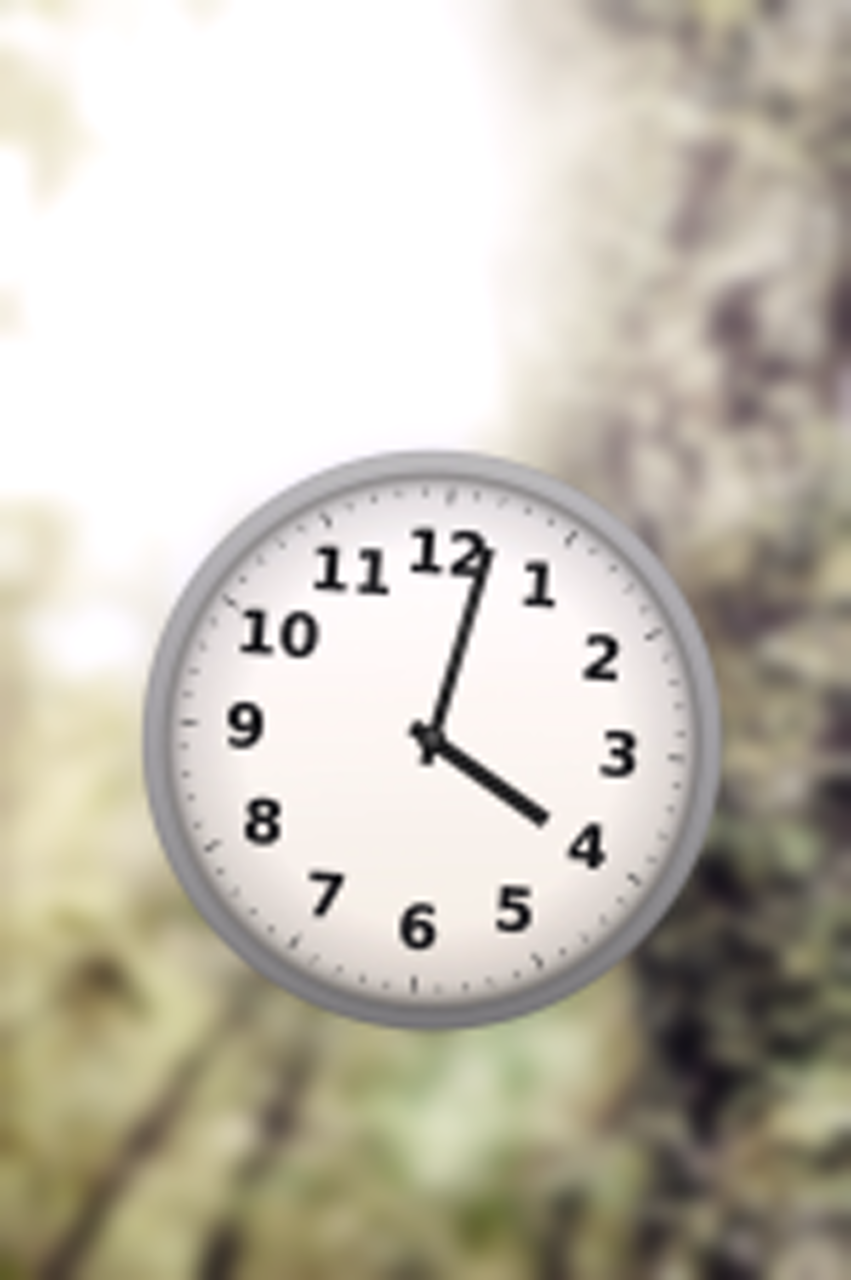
**4:02**
